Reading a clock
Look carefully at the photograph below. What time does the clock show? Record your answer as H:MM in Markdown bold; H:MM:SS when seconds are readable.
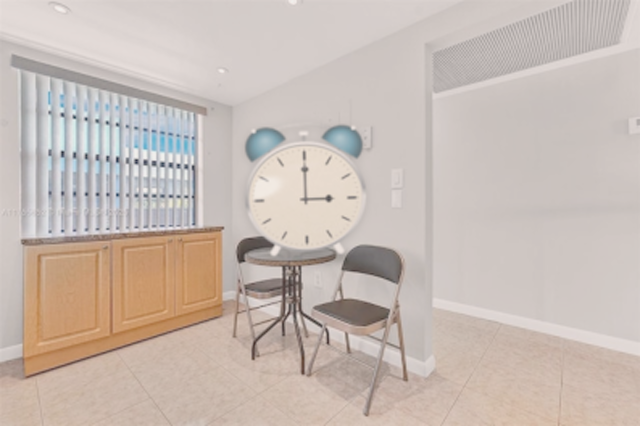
**3:00**
